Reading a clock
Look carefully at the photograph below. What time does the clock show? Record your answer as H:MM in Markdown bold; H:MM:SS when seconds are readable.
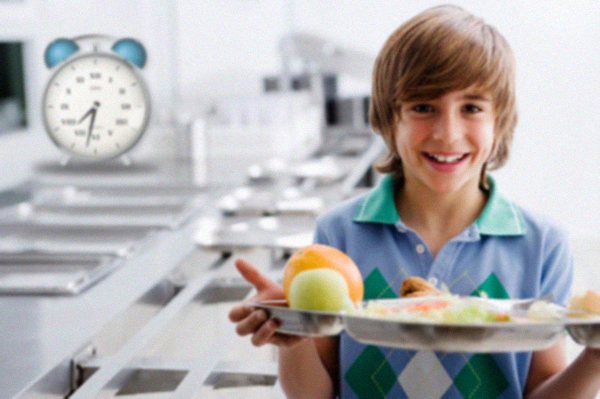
**7:32**
